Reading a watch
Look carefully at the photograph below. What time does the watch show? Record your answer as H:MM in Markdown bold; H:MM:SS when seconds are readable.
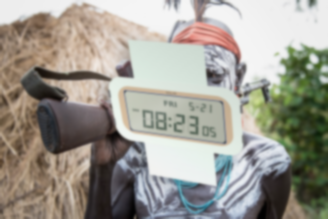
**8:23**
